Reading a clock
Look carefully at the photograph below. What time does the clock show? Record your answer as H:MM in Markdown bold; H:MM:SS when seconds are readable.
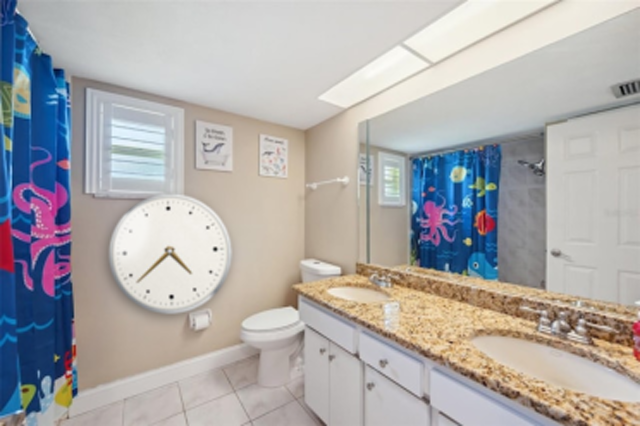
**4:38**
